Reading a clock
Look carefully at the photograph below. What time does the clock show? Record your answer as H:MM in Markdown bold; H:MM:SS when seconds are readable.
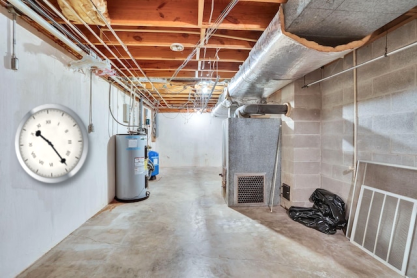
**10:24**
